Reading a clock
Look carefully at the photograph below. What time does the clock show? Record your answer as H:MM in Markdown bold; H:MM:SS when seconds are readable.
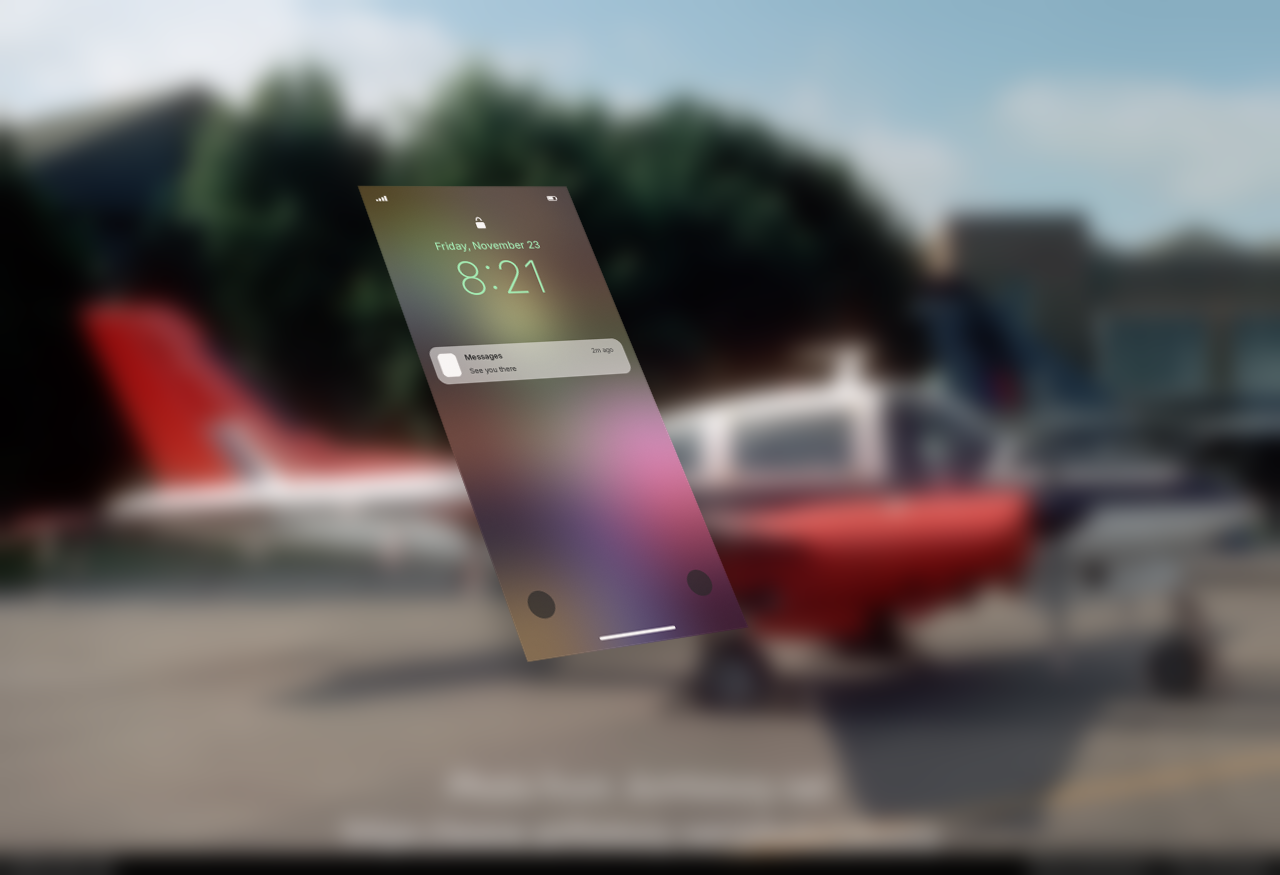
**8:21**
